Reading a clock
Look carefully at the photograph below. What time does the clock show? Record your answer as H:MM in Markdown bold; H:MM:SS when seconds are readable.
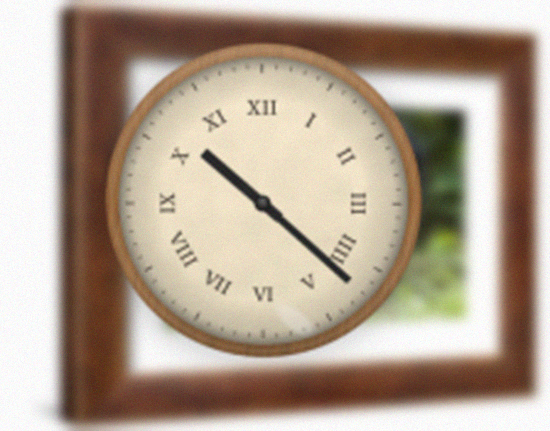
**10:22**
